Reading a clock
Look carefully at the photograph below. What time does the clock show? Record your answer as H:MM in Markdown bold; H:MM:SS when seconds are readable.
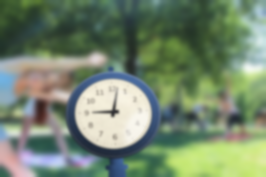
**9:02**
